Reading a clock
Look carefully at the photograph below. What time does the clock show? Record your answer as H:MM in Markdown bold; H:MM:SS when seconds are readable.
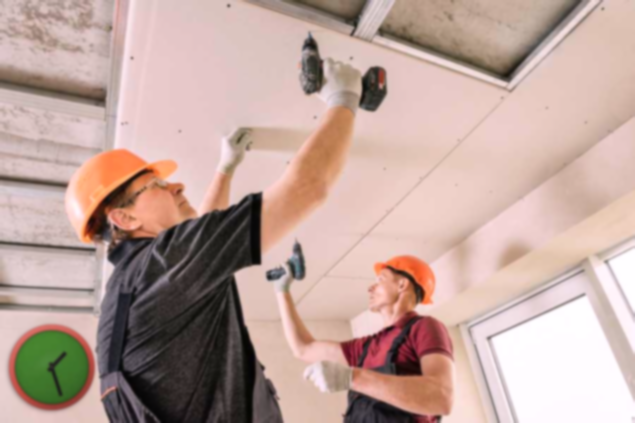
**1:27**
